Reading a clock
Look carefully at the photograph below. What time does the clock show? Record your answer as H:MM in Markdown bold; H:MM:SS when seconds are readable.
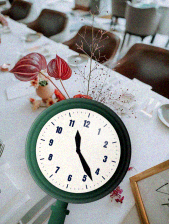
**11:23**
